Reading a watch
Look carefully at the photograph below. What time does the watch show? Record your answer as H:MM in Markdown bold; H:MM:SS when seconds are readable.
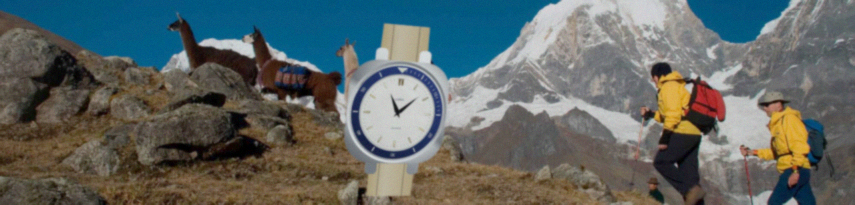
**11:08**
